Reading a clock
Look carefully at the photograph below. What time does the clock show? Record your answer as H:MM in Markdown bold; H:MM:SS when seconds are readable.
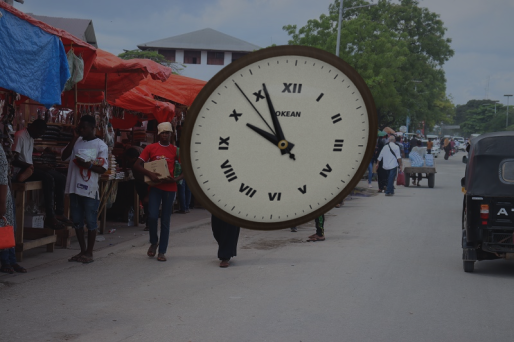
**9:55:53**
